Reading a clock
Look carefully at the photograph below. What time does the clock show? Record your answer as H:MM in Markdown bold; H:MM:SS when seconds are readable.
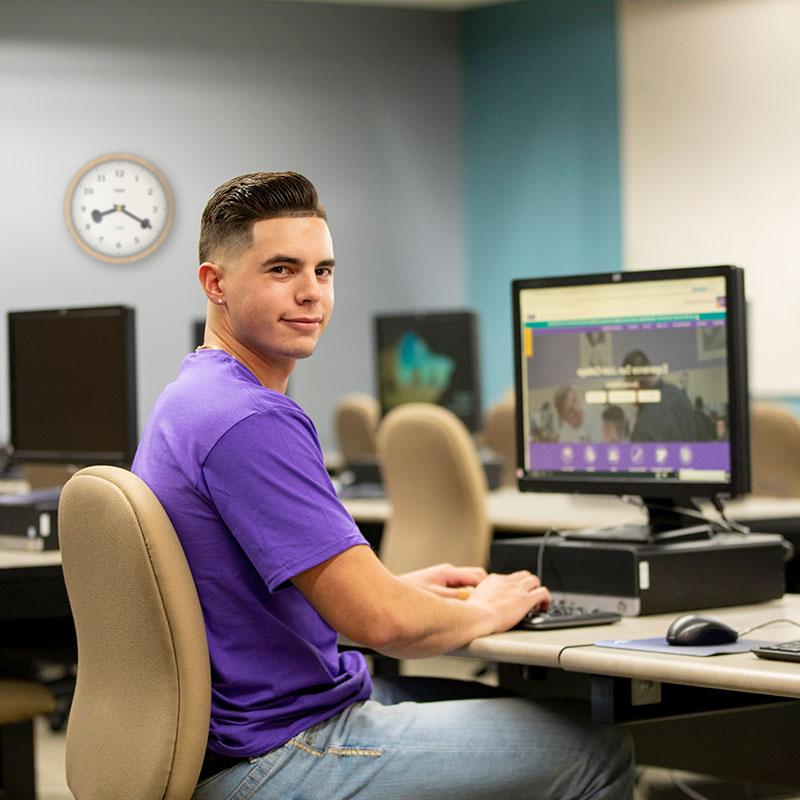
**8:20**
